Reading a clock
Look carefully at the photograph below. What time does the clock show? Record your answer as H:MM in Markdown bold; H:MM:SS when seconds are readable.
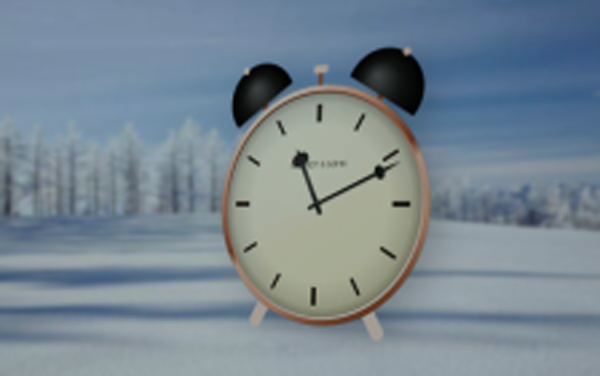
**11:11**
